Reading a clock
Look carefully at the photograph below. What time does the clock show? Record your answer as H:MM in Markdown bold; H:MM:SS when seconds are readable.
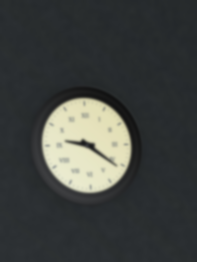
**9:21**
